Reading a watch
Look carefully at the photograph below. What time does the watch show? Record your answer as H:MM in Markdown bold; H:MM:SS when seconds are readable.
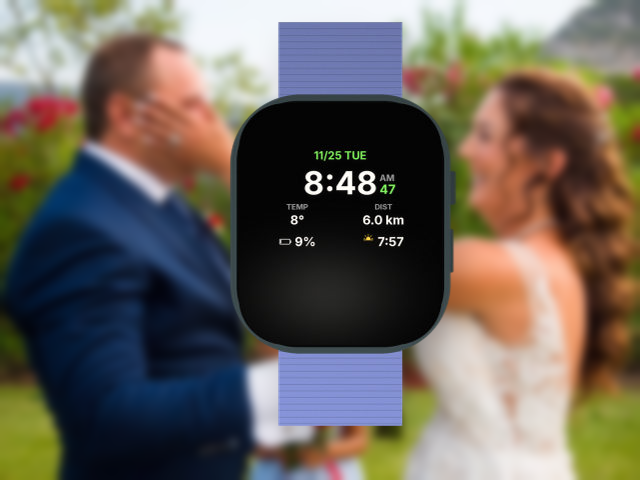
**8:48:47**
